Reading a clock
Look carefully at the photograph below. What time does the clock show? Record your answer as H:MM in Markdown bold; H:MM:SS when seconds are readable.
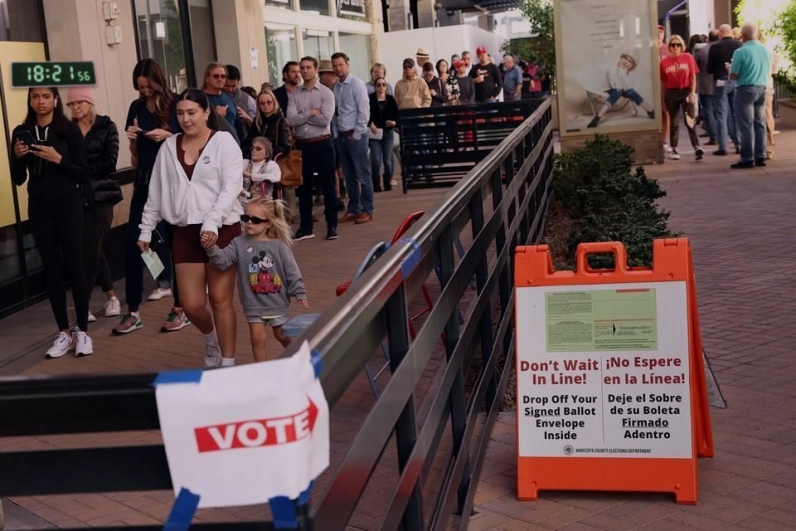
**18:21:56**
